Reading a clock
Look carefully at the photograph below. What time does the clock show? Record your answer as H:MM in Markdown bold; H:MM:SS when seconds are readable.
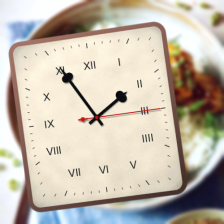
**1:55:15**
